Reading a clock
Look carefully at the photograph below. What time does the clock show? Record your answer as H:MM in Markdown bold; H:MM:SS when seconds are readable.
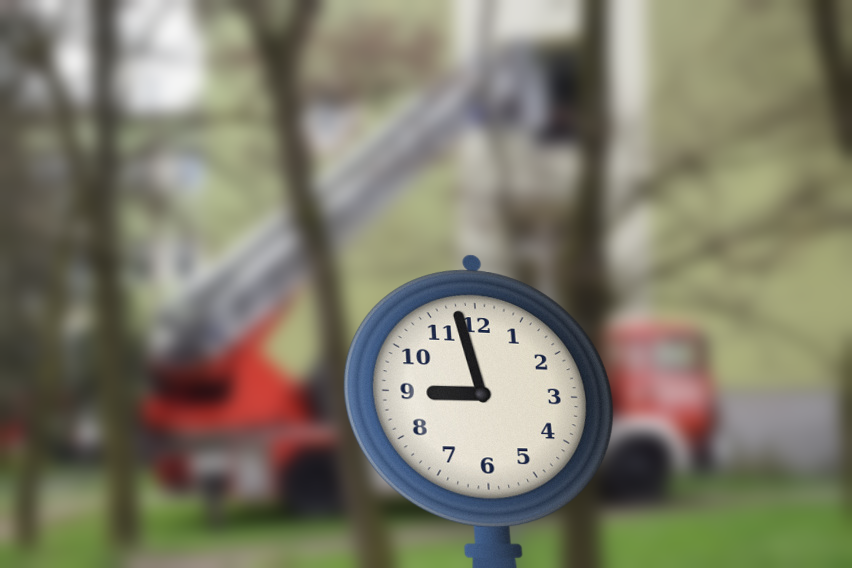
**8:58**
